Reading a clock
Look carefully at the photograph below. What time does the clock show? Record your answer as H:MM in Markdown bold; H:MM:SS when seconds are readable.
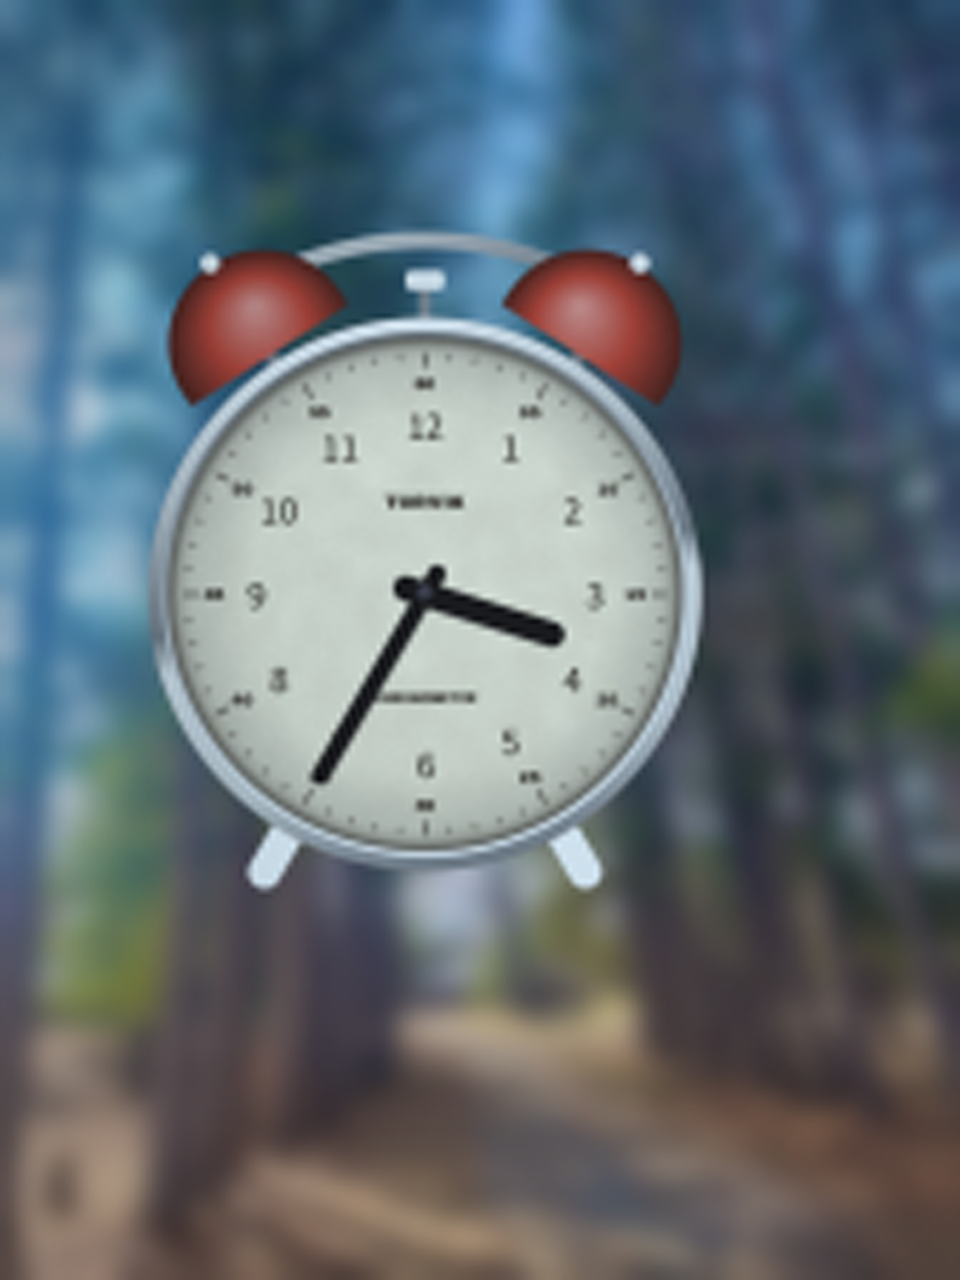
**3:35**
